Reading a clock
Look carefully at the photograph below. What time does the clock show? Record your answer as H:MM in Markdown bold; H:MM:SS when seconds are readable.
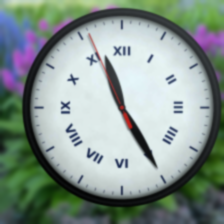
**11:24:56**
